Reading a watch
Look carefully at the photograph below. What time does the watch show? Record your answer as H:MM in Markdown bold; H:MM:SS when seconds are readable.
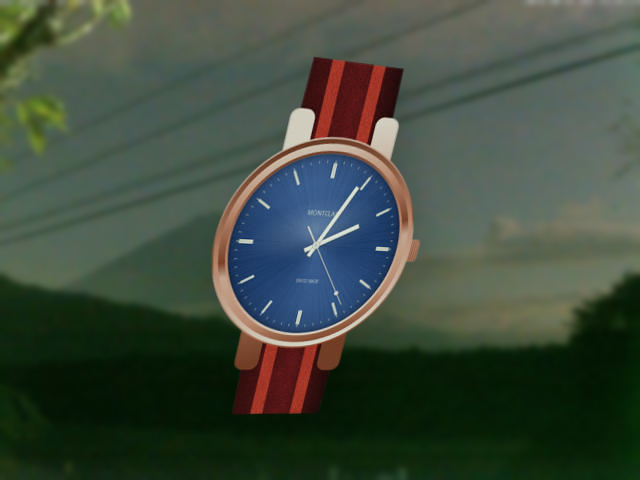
**2:04:24**
